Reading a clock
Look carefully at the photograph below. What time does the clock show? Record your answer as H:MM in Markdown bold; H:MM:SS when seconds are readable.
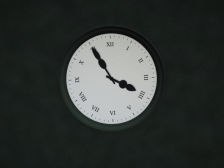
**3:55**
